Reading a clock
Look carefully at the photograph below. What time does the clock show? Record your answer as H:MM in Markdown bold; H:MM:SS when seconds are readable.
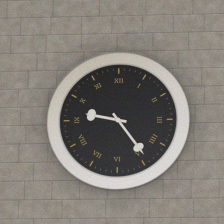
**9:24**
